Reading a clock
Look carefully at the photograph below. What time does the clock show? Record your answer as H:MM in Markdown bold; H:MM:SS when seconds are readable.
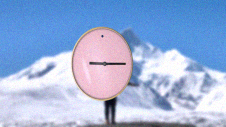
**9:16**
